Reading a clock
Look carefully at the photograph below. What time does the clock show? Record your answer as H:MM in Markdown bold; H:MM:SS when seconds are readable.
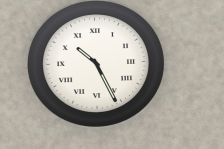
**10:26**
